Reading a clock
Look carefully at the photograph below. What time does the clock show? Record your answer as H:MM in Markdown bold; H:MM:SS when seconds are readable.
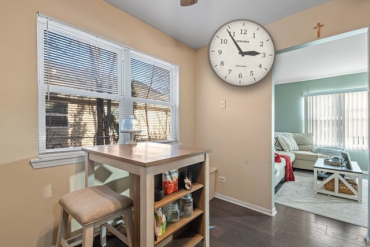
**2:54**
